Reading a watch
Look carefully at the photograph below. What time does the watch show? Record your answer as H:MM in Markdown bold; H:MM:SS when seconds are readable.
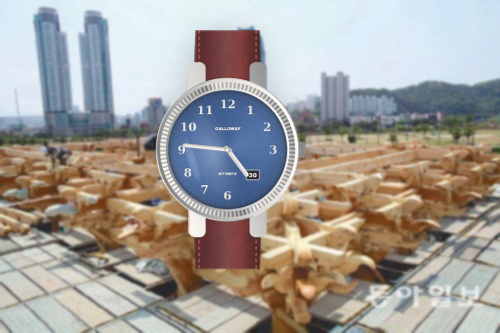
**4:46**
